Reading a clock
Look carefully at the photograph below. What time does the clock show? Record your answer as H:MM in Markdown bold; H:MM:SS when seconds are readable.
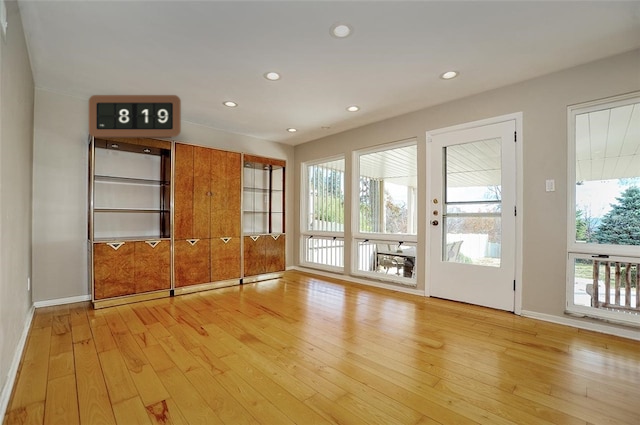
**8:19**
